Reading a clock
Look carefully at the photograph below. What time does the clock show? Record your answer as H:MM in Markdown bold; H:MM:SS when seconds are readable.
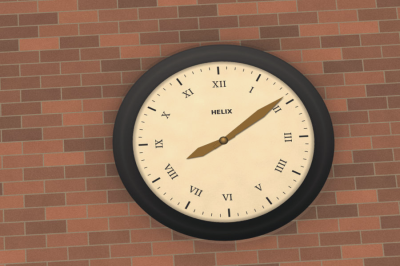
**8:09**
